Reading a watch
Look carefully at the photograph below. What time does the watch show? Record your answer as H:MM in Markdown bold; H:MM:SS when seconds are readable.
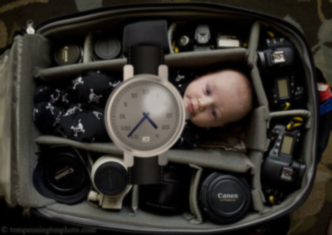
**4:37**
